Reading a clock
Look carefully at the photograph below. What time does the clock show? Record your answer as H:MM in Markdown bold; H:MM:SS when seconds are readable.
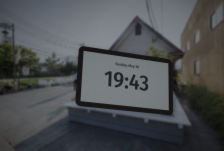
**19:43**
